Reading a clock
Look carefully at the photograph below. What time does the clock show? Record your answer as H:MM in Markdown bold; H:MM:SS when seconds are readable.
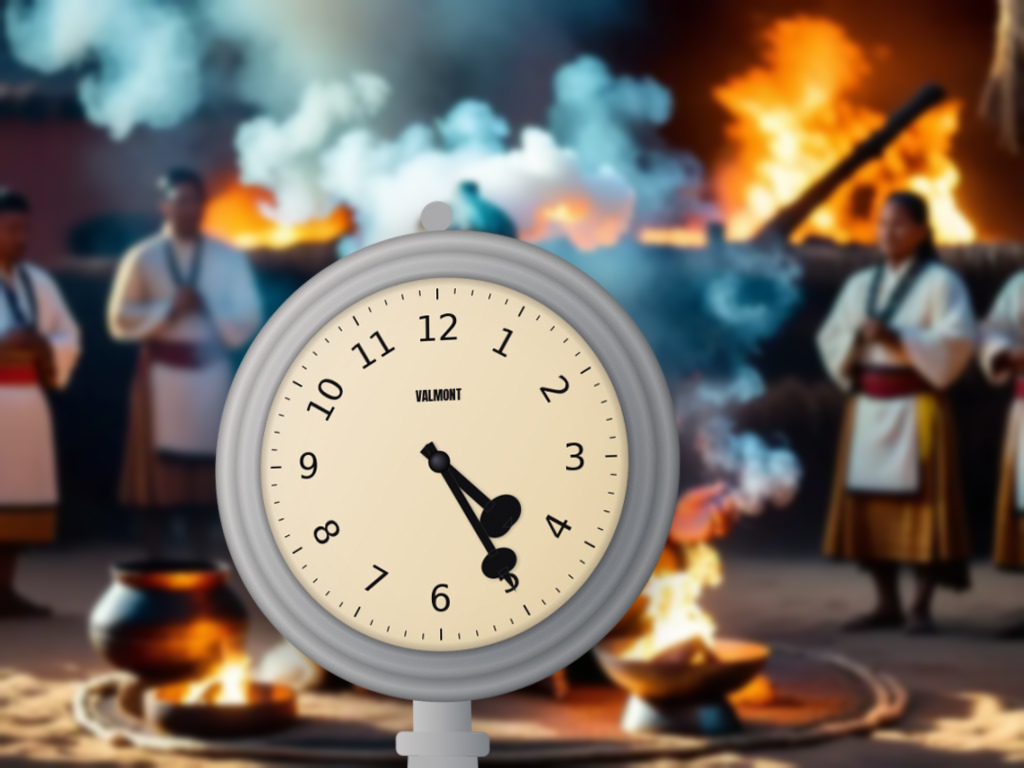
**4:25**
